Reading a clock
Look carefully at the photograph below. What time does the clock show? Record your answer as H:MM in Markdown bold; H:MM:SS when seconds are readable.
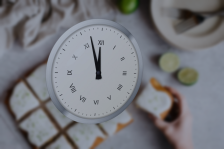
**11:57**
